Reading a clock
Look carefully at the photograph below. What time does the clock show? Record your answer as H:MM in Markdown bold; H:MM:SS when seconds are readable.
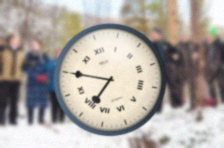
**7:50**
